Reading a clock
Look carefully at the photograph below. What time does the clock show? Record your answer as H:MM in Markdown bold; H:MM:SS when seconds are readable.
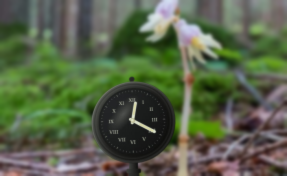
**12:20**
